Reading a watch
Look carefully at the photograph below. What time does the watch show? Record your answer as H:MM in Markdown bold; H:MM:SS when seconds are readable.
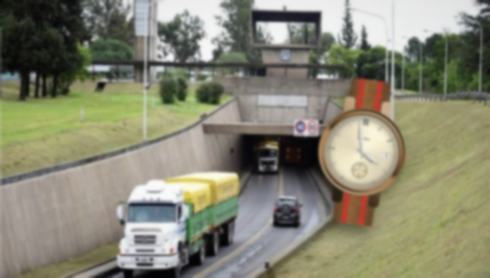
**3:58**
